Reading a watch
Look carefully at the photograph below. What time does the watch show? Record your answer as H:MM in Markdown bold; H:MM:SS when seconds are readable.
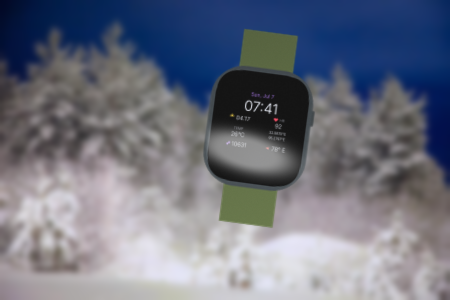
**7:41**
